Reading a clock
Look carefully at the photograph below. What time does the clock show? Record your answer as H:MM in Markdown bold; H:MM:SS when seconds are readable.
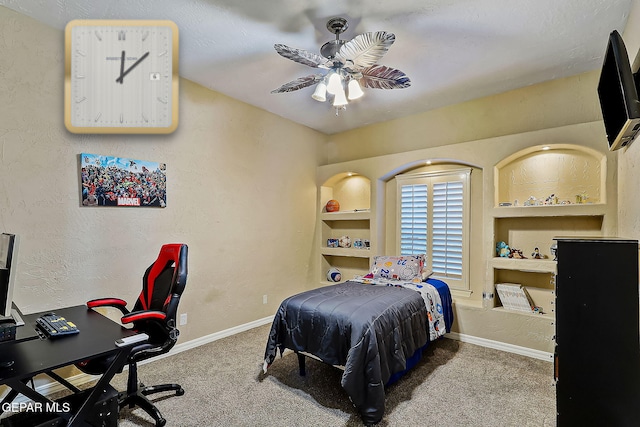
**12:08**
